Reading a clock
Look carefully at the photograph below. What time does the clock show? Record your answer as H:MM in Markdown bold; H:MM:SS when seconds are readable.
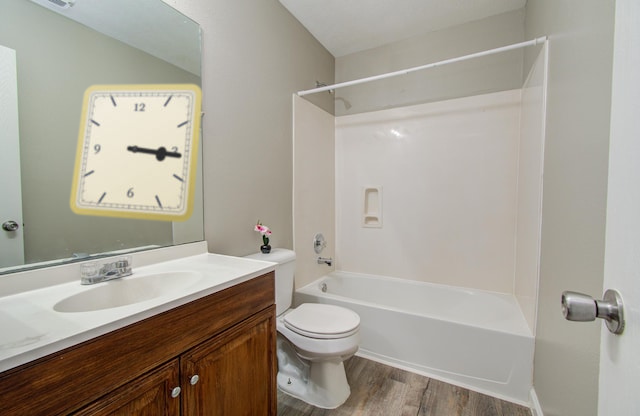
**3:16**
